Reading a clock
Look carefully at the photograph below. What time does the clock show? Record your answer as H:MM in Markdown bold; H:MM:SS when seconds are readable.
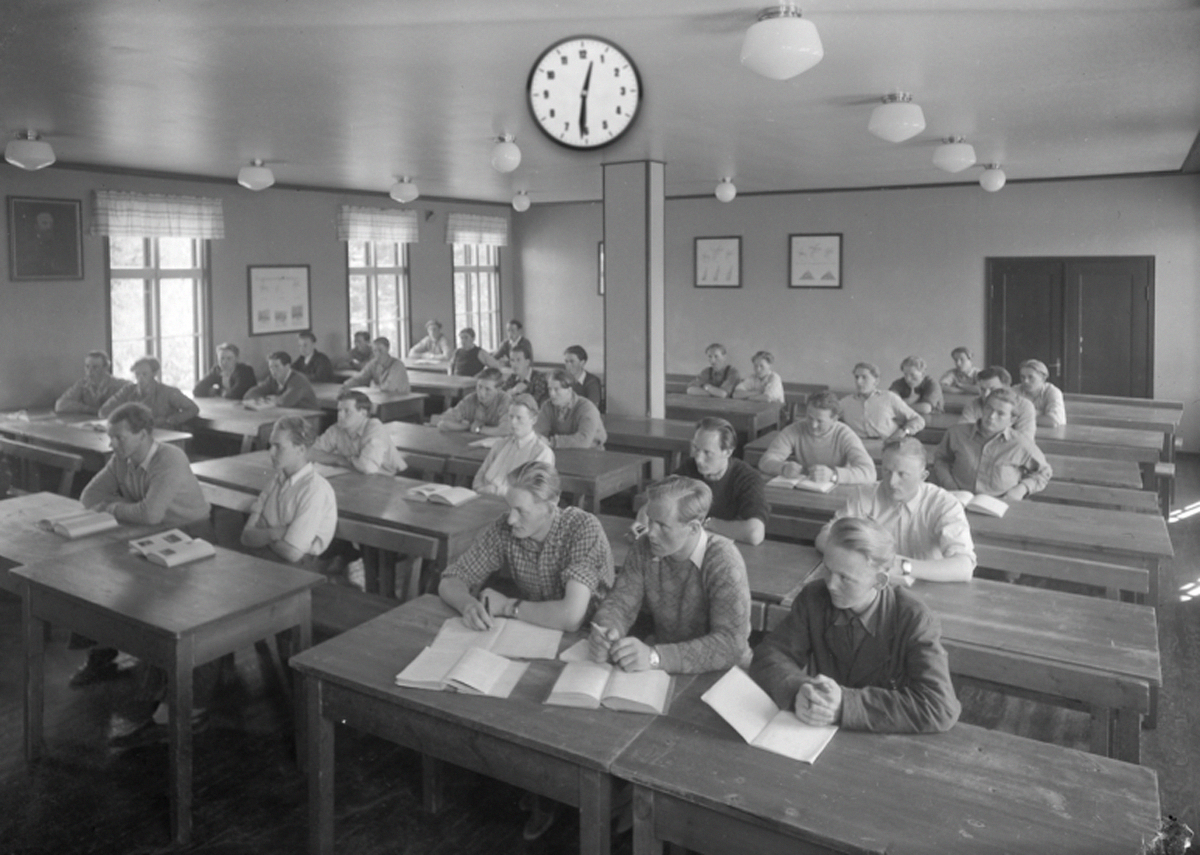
**12:31**
